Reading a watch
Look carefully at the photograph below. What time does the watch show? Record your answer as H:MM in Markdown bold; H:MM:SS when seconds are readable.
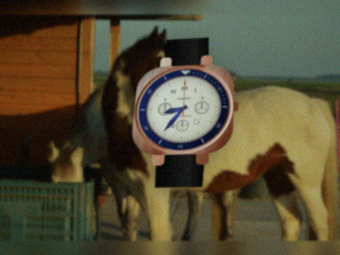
**8:36**
